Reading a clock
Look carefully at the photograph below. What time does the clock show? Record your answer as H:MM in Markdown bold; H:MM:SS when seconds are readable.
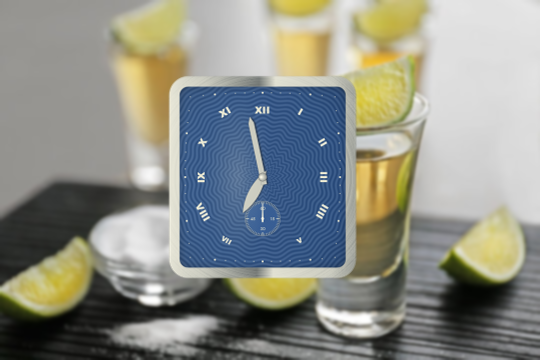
**6:58**
